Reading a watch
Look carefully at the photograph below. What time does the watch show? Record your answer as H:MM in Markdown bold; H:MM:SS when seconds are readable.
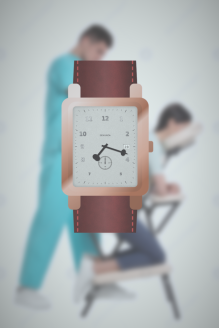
**7:18**
